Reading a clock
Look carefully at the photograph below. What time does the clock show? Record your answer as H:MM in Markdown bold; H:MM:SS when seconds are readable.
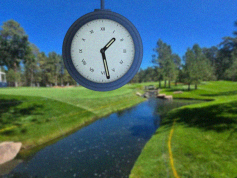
**1:28**
